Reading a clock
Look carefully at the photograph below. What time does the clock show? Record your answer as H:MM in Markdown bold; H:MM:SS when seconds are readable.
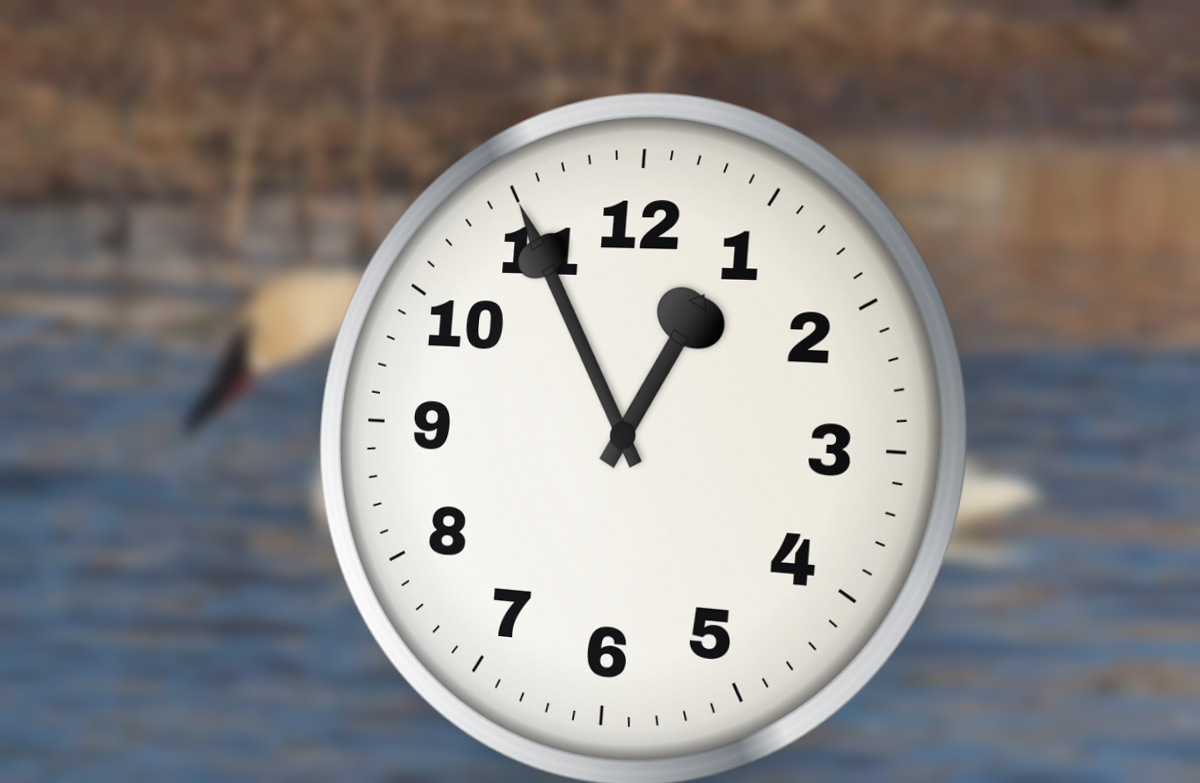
**12:55**
